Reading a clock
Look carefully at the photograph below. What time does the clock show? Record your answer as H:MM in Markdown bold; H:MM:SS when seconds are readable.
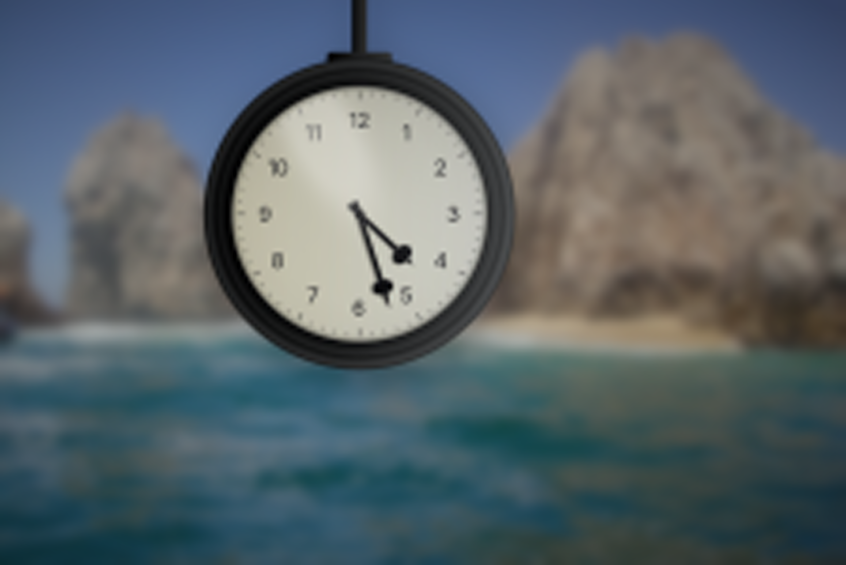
**4:27**
